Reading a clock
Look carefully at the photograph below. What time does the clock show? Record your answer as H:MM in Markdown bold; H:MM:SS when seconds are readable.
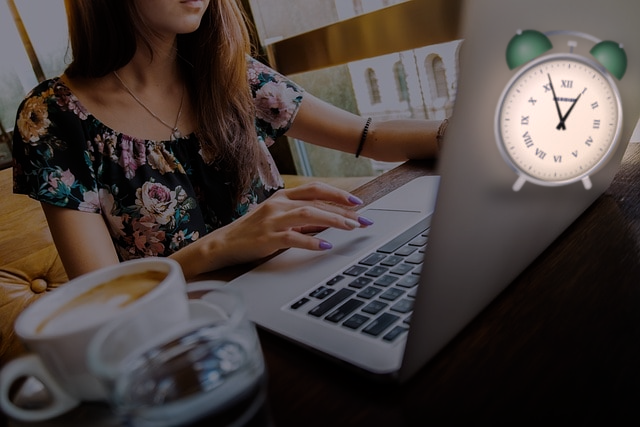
**12:56**
